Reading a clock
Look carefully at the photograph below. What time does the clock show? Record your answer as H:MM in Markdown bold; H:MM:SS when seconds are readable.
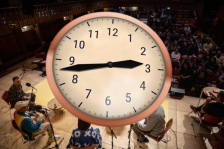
**2:43**
